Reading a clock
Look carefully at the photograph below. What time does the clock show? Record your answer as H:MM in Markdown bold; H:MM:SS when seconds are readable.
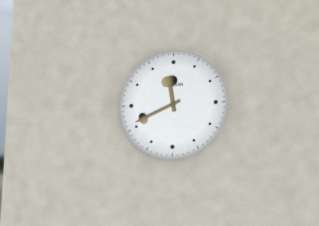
**11:41**
